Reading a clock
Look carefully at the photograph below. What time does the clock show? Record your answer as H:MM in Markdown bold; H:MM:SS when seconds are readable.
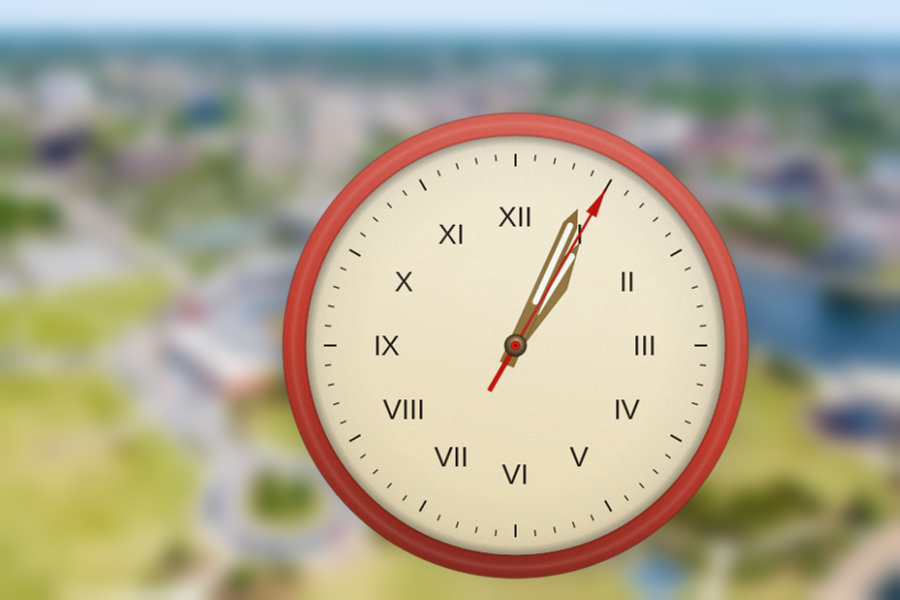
**1:04:05**
